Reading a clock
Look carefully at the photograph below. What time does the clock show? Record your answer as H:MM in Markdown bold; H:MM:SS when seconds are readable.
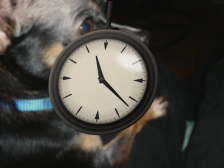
**11:22**
